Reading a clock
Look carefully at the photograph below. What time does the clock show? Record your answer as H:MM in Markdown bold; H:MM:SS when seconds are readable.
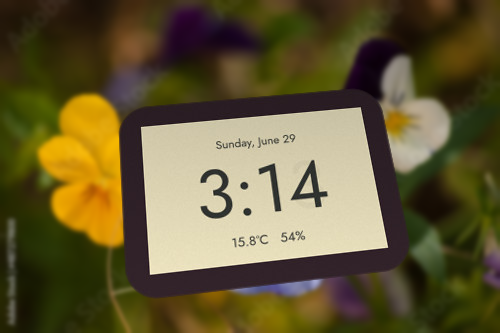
**3:14**
